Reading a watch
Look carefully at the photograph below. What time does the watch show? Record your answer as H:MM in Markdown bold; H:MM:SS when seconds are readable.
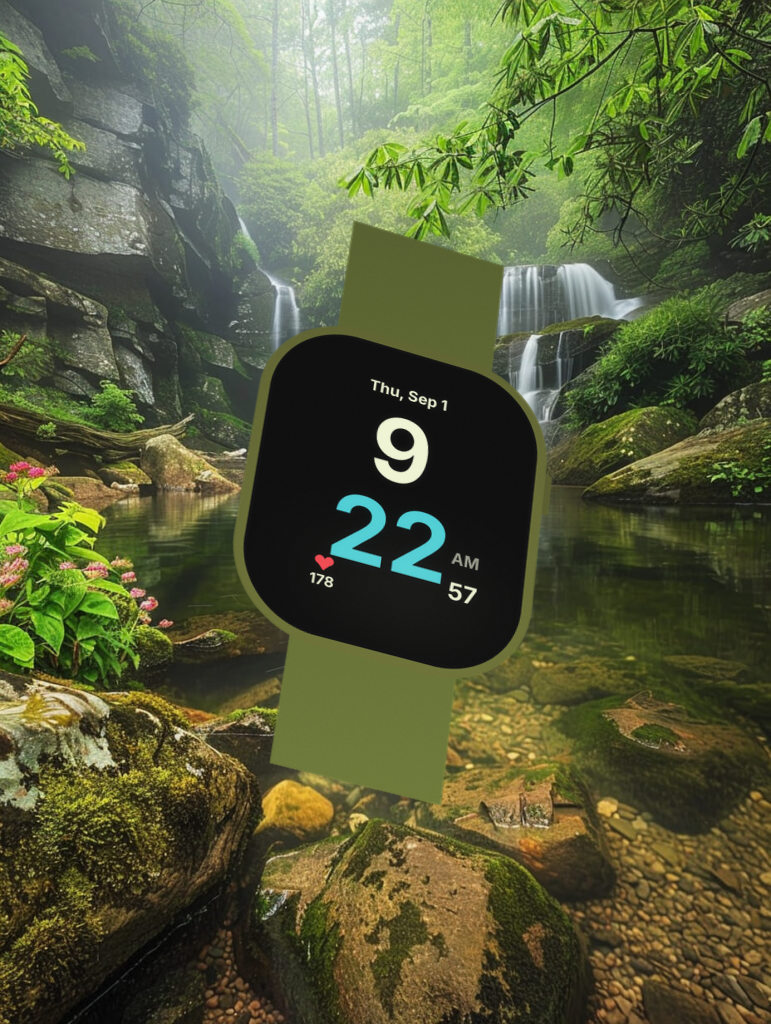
**9:22:57**
